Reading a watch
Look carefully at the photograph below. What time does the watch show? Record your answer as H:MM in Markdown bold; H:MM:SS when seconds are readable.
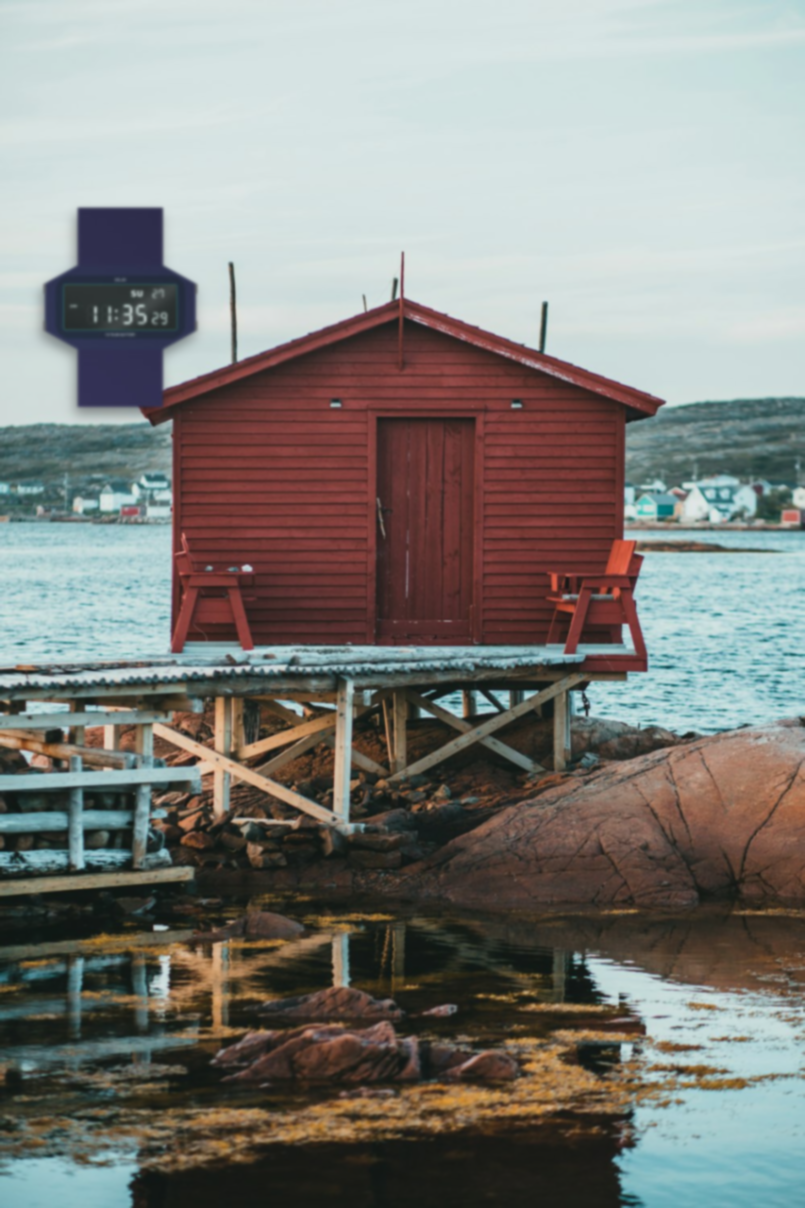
**11:35**
